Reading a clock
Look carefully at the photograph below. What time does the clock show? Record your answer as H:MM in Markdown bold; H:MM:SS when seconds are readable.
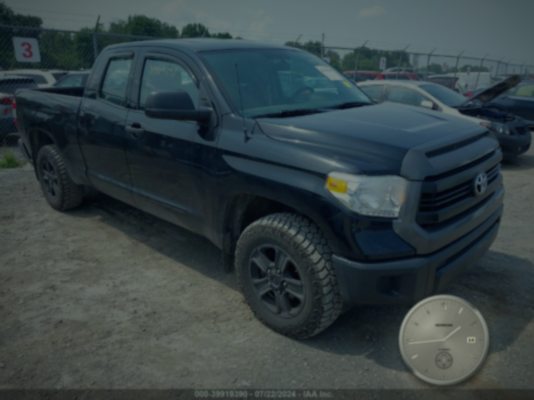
**1:44**
